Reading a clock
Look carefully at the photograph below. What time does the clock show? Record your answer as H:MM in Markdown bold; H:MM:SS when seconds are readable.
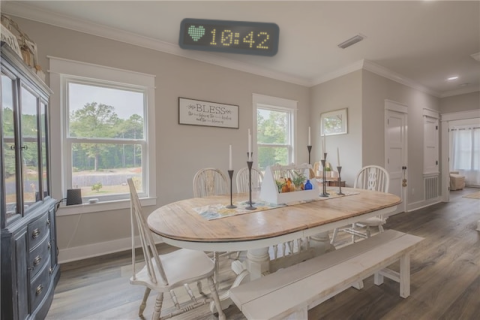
**10:42**
